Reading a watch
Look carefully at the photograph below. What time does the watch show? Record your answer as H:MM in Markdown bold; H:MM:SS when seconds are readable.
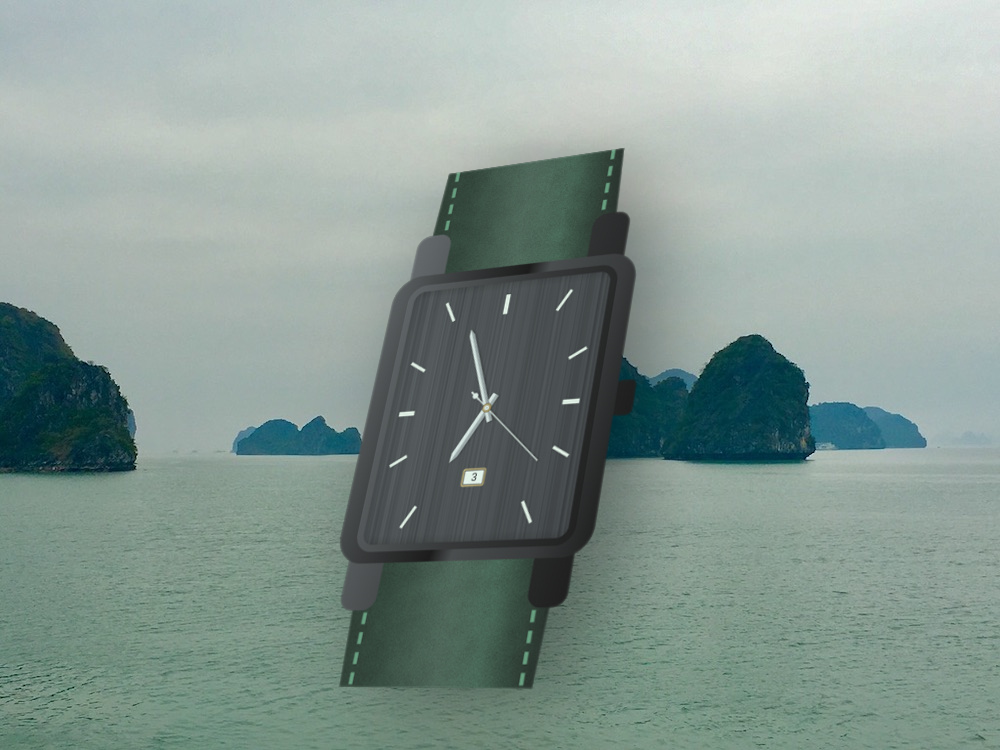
**6:56:22**
